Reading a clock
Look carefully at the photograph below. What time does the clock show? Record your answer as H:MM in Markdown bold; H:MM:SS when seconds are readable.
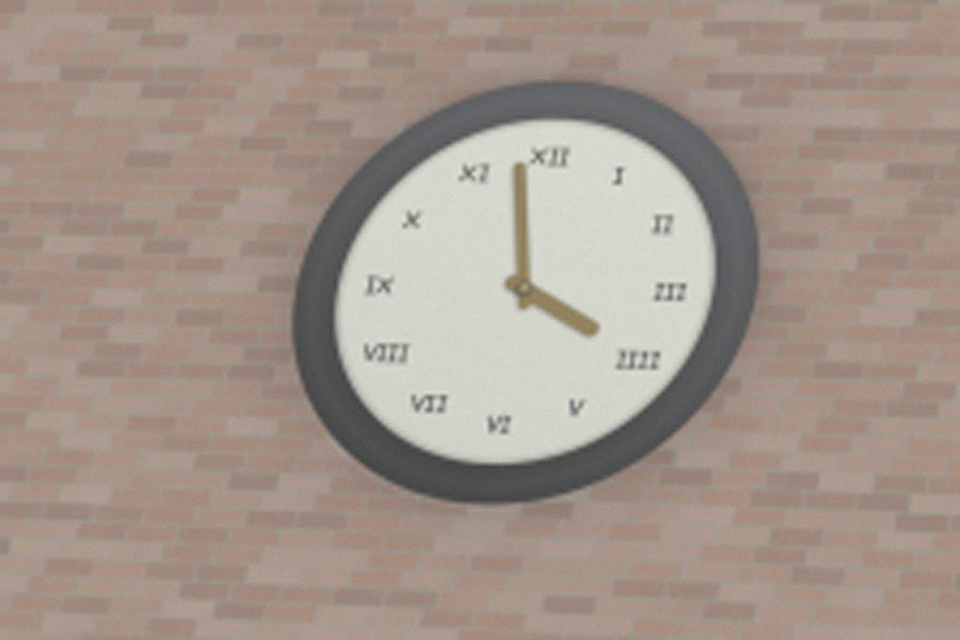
**3:58**
